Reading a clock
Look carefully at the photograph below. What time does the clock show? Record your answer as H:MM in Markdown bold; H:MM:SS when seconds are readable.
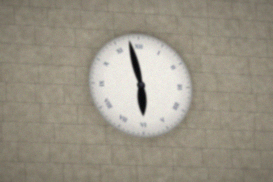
**5:58**
